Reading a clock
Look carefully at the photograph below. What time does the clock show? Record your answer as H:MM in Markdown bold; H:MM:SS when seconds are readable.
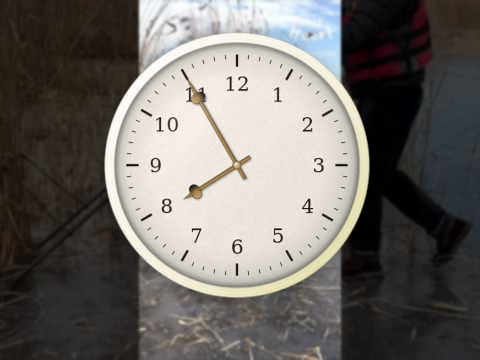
**7:55**
